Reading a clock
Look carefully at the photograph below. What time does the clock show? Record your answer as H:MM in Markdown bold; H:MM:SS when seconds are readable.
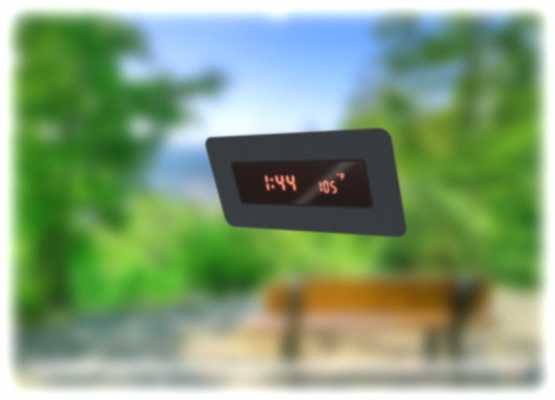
**1:44**
